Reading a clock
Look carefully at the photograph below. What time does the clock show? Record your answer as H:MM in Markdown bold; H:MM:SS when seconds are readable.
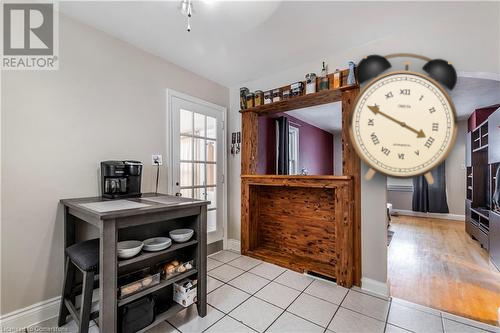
**3:49**
